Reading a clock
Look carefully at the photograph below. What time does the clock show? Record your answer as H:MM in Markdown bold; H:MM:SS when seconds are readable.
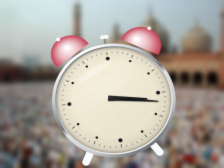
**3:17**
